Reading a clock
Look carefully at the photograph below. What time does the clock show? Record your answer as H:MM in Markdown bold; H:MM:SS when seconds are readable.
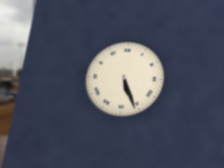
**5:26**
